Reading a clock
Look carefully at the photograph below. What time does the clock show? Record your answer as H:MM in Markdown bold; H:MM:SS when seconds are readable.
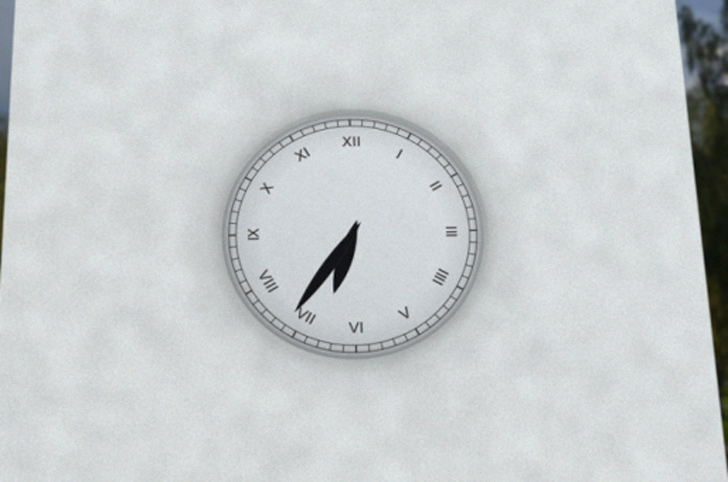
**6:36**
